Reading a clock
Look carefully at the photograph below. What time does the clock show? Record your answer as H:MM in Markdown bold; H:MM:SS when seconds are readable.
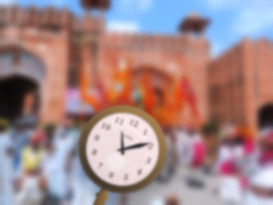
**11:09**
